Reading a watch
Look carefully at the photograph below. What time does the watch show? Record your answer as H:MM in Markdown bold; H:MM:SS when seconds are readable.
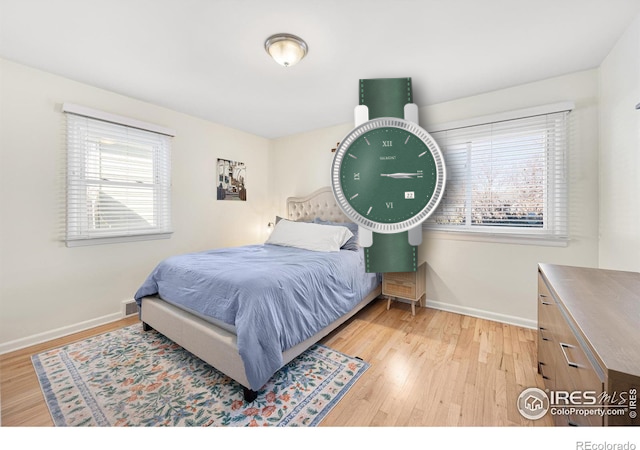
**3:15**
